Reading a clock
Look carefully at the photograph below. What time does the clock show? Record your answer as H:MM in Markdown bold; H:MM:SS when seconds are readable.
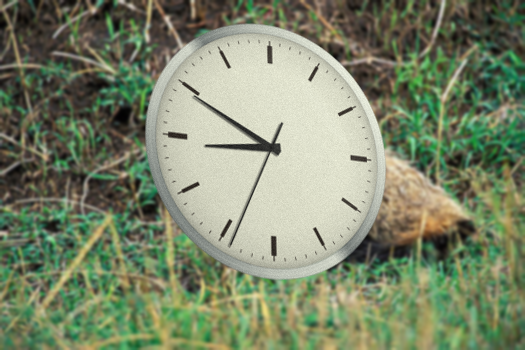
**8:49:34**
